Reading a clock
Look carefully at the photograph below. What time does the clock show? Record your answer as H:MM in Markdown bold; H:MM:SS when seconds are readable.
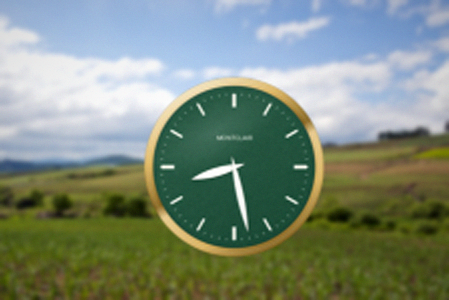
**8:28**
